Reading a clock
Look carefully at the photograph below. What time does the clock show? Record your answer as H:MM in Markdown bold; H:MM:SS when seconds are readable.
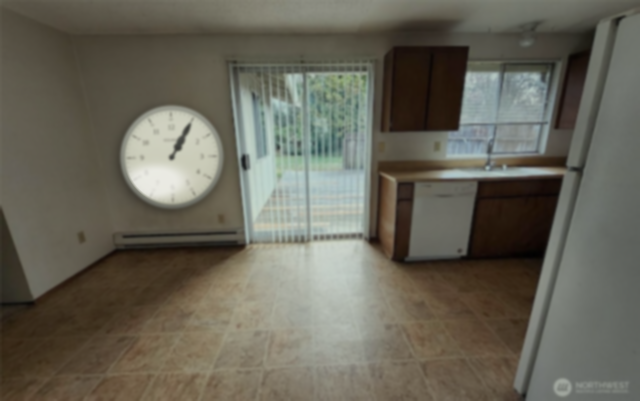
**1:05**
